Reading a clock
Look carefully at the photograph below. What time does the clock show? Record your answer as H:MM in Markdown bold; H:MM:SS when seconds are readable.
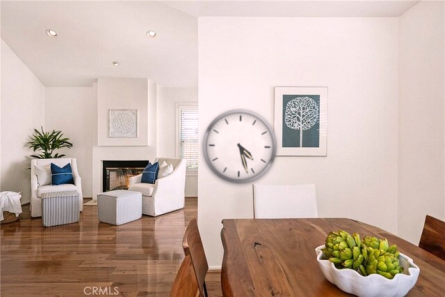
**4:27**
